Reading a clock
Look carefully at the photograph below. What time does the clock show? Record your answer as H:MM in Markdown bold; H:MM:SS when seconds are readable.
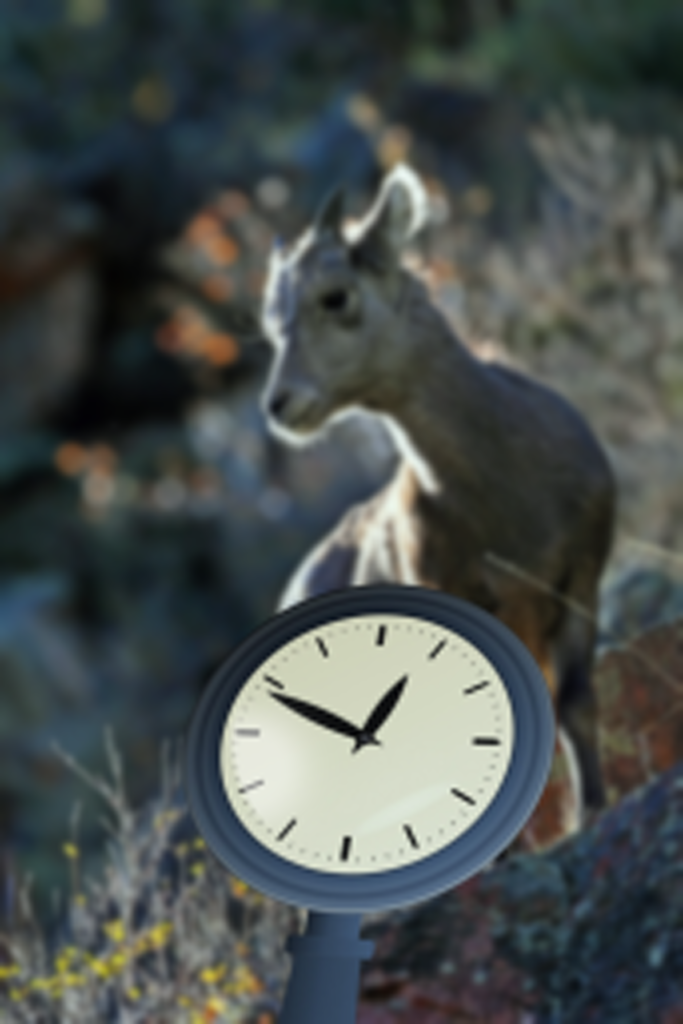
**12:49**
